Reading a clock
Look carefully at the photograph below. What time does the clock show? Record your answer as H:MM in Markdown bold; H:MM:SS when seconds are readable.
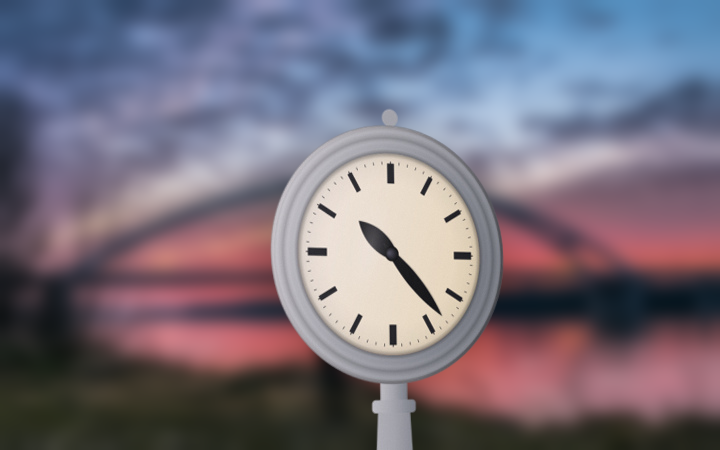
**10:23**
